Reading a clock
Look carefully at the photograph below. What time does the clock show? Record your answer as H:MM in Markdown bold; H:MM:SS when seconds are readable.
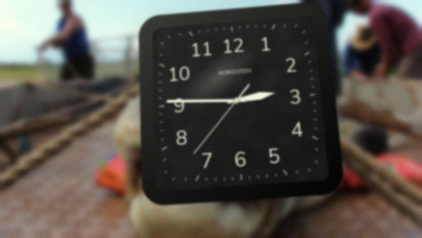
**2:45:37**
